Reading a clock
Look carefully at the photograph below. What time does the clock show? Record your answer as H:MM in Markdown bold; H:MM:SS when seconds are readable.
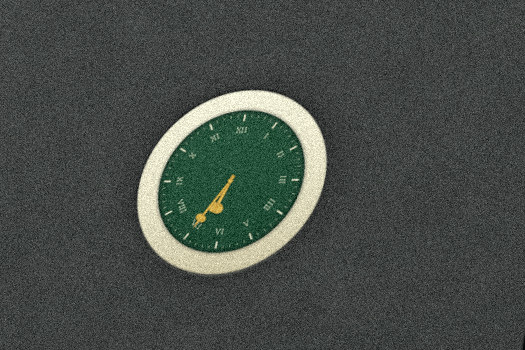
**6:35**
